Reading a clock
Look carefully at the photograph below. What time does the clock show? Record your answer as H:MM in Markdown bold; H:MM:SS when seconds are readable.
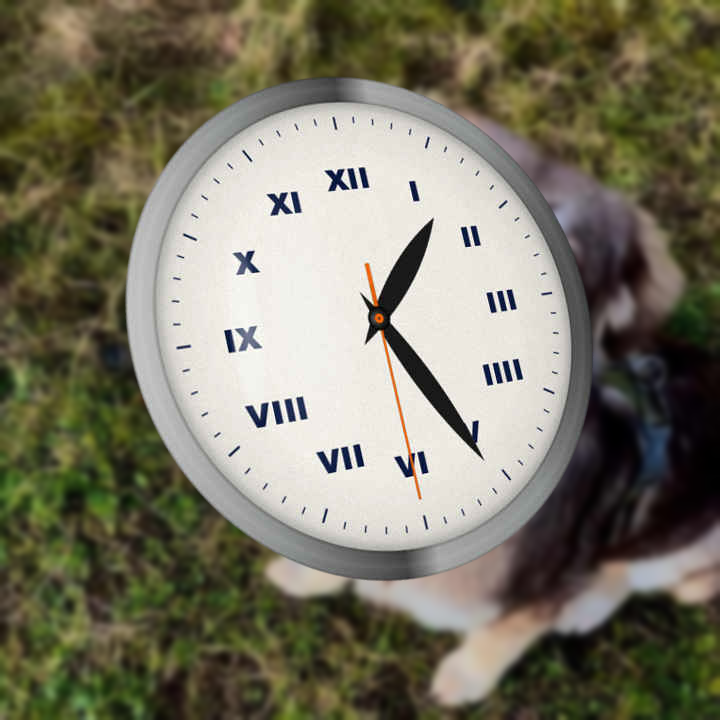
**1:25:30**
